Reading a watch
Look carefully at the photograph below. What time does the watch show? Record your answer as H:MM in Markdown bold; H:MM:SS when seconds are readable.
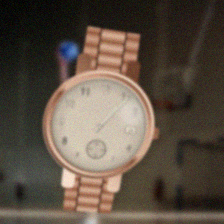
**1:06**
